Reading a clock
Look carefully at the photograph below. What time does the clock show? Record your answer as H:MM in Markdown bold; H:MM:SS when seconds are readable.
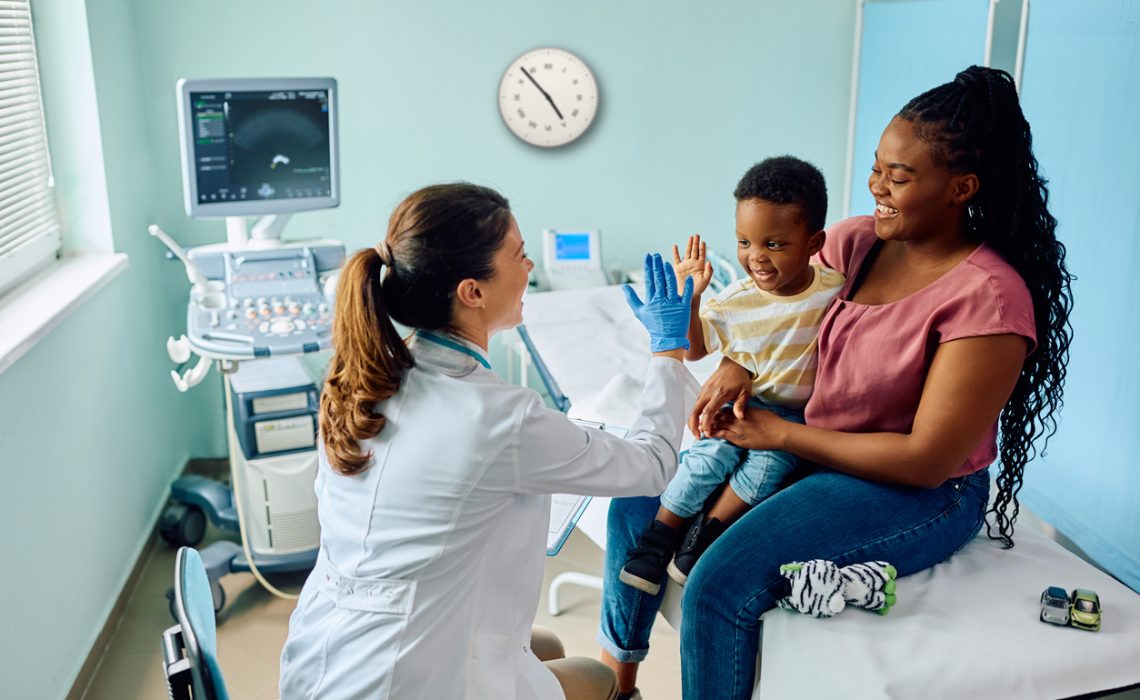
**4:53**
